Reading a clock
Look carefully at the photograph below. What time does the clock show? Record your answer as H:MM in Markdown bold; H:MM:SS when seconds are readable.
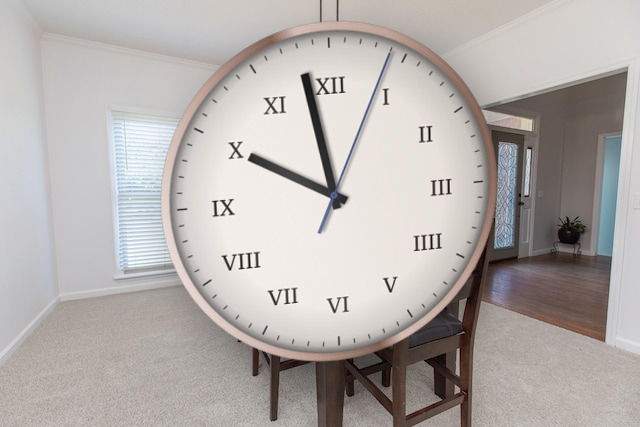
**9:58:04**
